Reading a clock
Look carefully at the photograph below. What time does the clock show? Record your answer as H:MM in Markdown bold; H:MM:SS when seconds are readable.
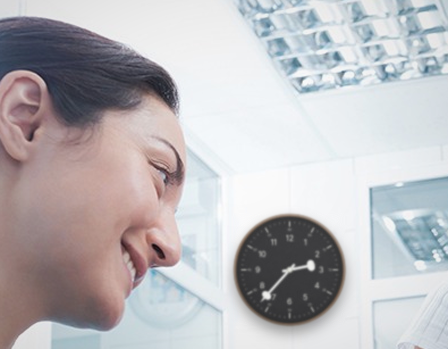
**2:37**
